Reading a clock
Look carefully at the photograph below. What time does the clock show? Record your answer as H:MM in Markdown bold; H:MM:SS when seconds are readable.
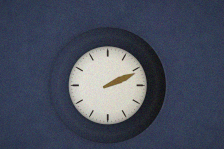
**2:11**
